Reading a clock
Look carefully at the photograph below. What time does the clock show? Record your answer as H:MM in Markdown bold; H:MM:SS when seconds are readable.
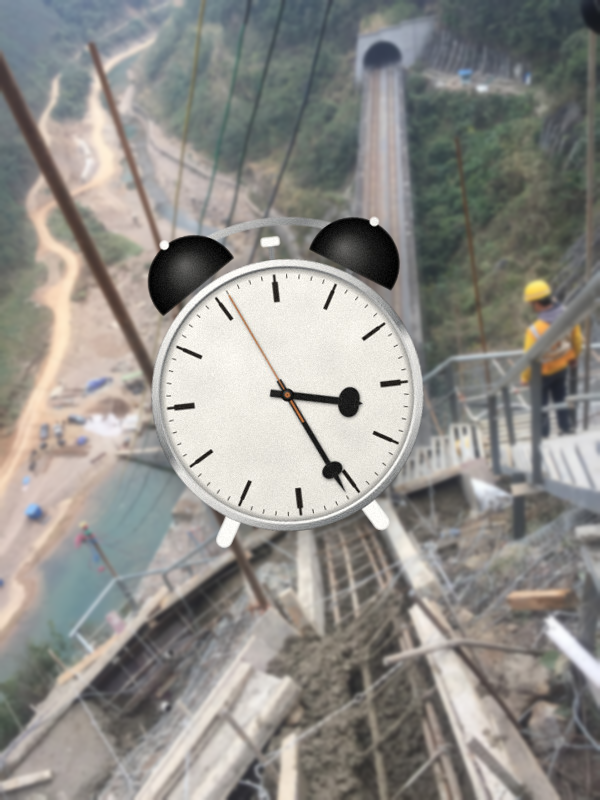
**3:25:56**
